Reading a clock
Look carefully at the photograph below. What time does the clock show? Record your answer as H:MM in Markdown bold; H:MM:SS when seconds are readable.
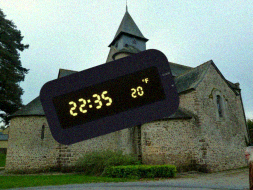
**22:35**
